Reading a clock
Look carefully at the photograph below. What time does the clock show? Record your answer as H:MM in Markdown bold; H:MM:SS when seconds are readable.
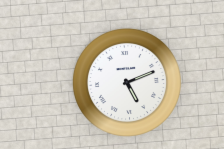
**5:12**
